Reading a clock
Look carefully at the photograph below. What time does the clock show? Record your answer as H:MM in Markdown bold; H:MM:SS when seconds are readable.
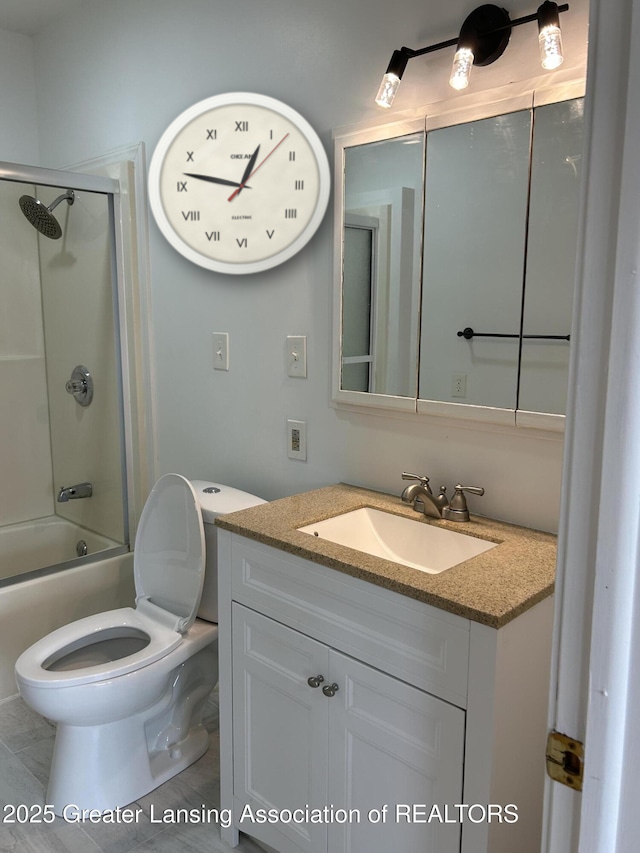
**12:47:07**
